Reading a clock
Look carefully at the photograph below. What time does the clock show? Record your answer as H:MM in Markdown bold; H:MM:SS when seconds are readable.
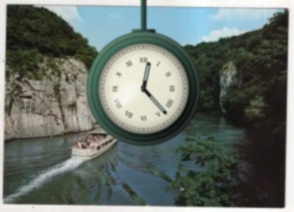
**12:23**
